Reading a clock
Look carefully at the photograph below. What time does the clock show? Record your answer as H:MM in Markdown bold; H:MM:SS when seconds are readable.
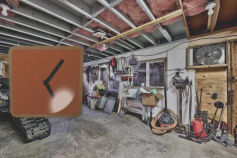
**5:06**
